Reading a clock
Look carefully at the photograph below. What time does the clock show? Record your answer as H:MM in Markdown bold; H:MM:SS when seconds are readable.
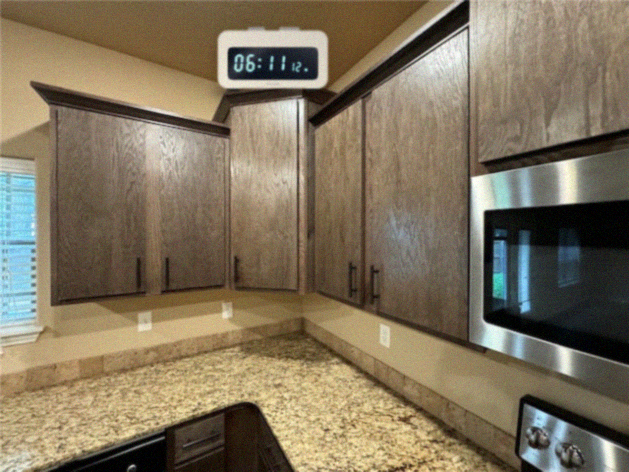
**6:11**
